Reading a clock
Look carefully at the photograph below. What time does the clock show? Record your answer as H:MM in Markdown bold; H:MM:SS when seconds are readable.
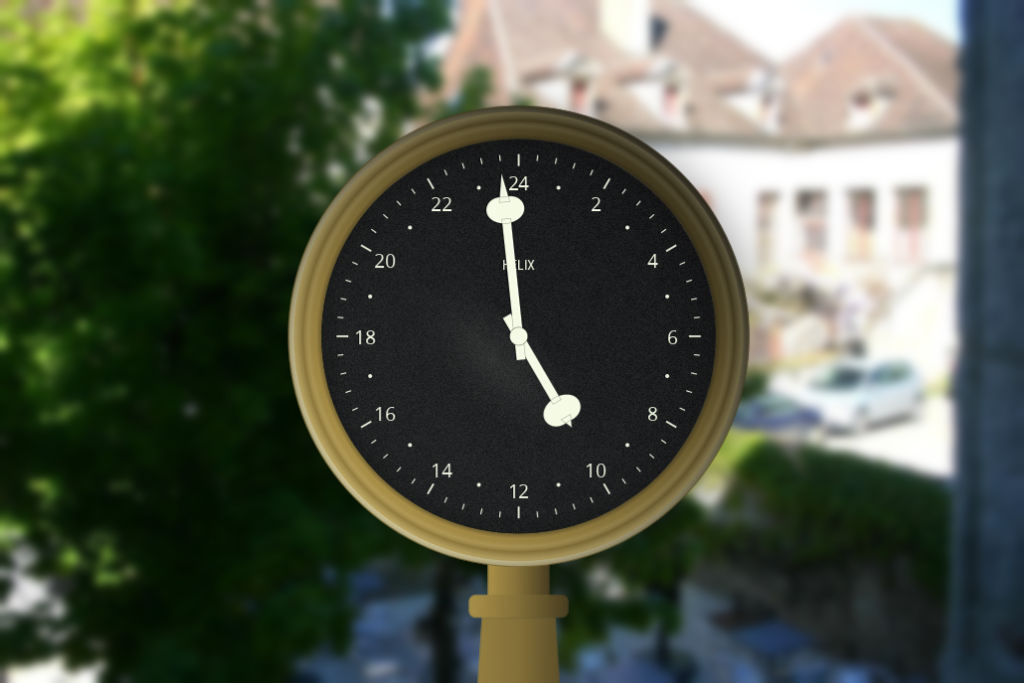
**9:59**
